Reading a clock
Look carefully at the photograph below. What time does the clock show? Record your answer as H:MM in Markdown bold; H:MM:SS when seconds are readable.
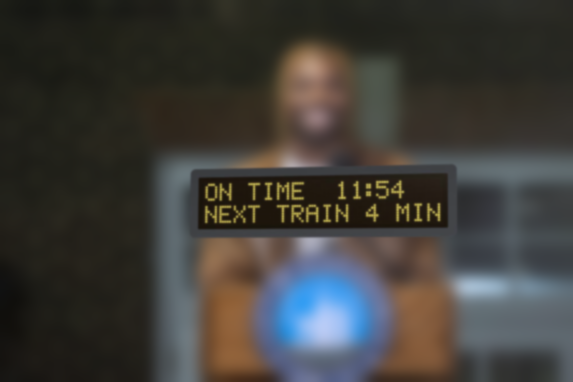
**11:54**
